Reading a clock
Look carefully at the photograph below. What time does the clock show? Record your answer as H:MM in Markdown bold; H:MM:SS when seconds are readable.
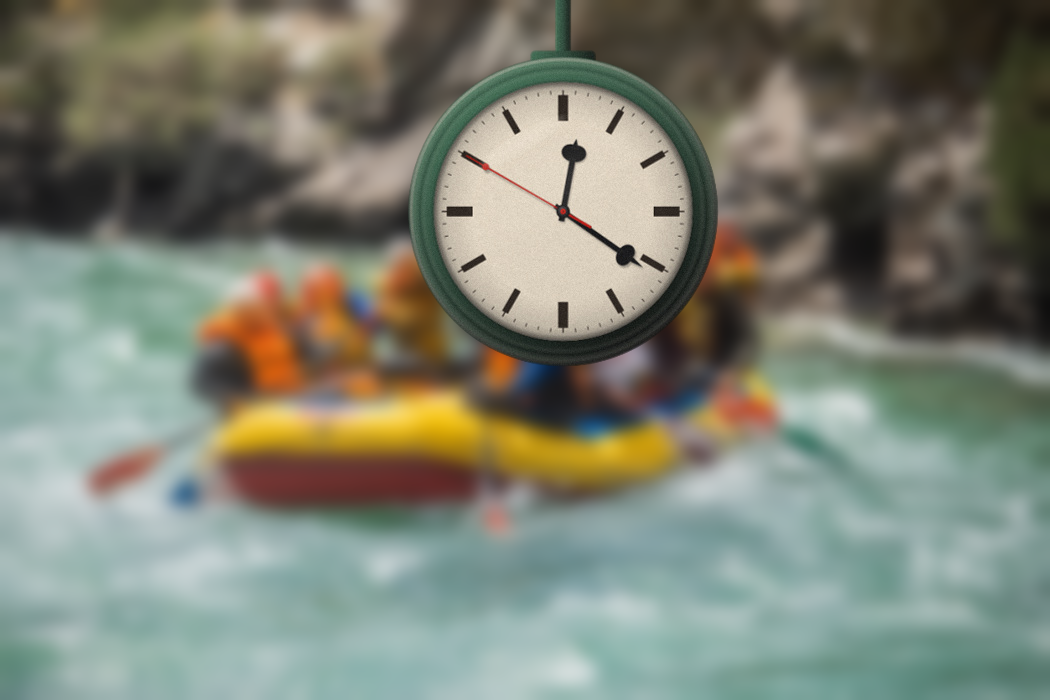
**12:20:50**
